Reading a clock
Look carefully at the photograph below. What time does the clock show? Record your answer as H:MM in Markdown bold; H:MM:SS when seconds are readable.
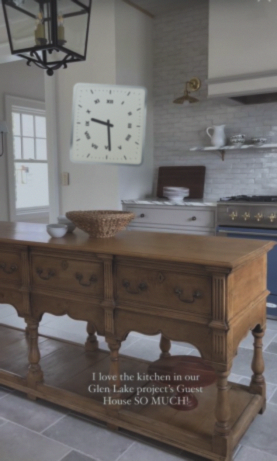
**9:29**
